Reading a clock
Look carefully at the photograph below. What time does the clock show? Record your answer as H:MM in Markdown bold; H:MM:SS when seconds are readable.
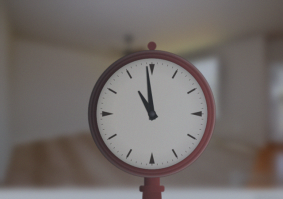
**10:59**
